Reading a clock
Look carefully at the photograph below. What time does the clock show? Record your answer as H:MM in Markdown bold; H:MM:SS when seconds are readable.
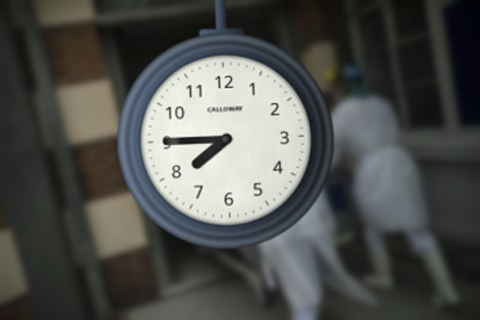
**7:45**
